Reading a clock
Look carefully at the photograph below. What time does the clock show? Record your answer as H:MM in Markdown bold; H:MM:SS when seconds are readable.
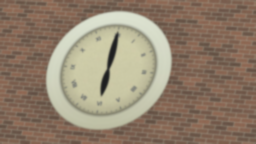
**6:00**
